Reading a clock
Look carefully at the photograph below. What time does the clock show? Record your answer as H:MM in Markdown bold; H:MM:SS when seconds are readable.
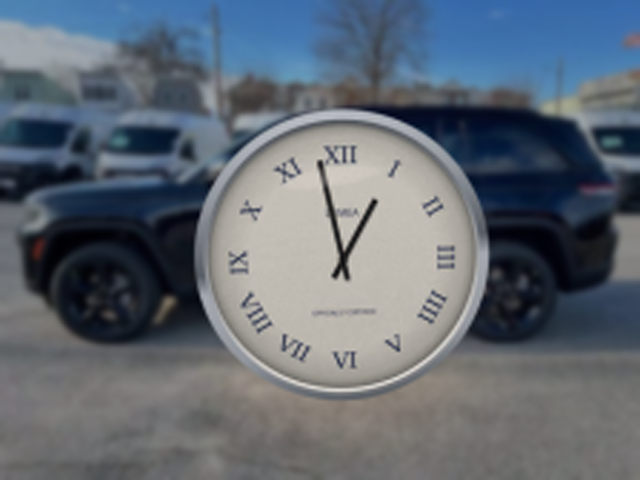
**12:58**
